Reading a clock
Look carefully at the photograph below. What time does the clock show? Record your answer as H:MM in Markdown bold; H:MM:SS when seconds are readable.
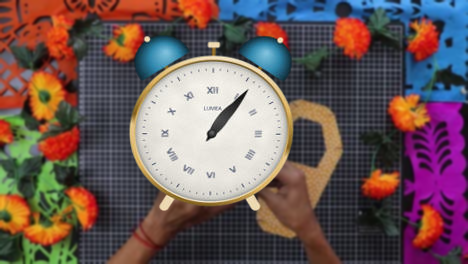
**1:06**
